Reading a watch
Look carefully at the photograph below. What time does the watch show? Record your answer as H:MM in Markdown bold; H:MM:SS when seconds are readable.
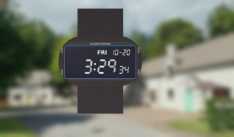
**3:29:34**
